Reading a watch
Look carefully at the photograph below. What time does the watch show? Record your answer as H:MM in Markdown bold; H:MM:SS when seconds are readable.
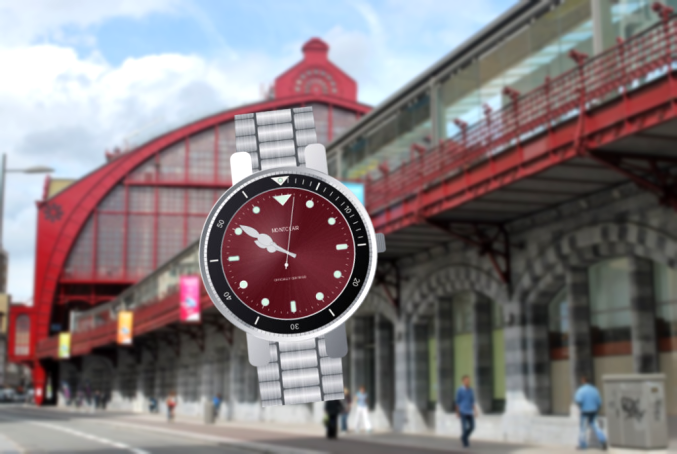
**9:51:02**
